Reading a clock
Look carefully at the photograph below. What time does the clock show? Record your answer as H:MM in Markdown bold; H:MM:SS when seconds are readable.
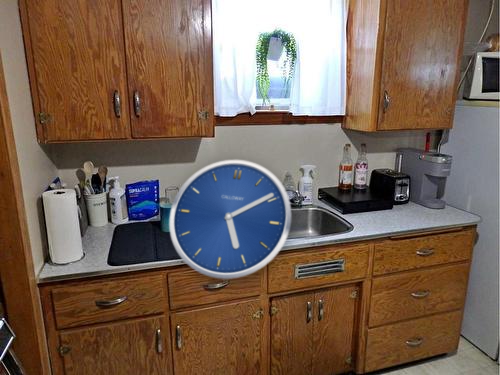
**5:09**
